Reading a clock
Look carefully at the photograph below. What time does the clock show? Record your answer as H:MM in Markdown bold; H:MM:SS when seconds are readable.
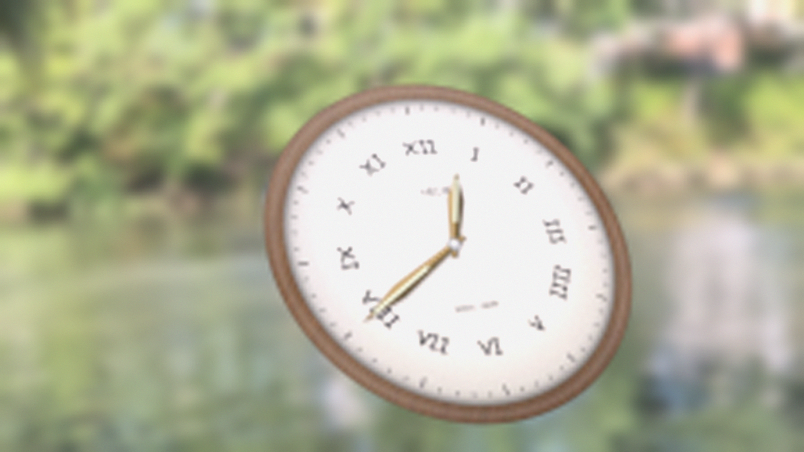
**12:40**
